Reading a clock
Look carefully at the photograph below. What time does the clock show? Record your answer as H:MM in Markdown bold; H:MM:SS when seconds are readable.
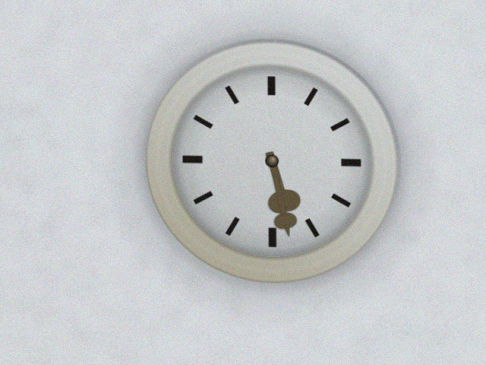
**5:28**
